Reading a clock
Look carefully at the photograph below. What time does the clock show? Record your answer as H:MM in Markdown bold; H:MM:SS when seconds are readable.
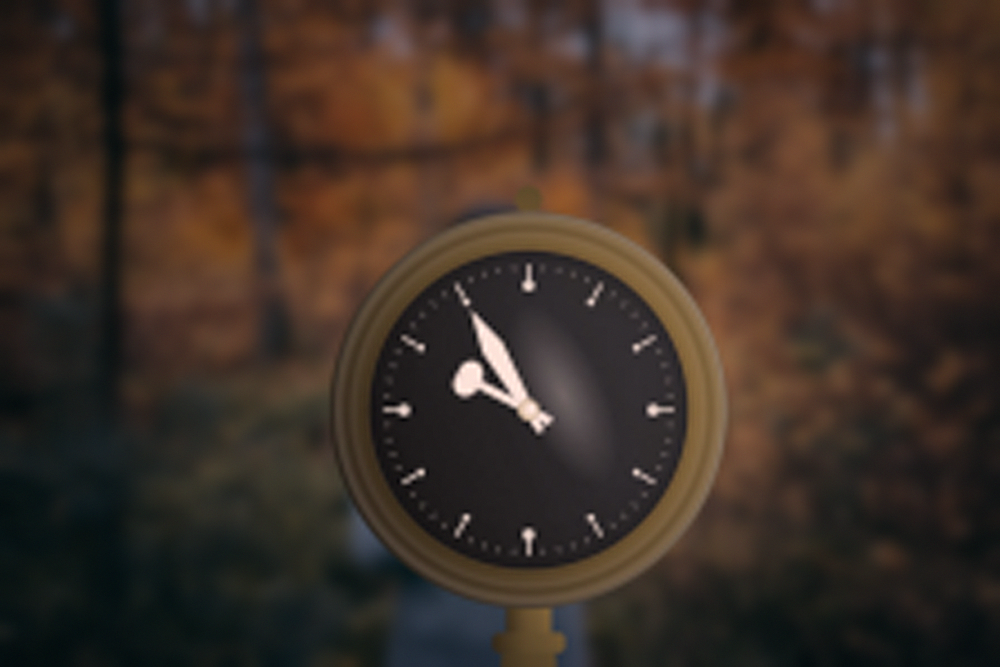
**9:55**
